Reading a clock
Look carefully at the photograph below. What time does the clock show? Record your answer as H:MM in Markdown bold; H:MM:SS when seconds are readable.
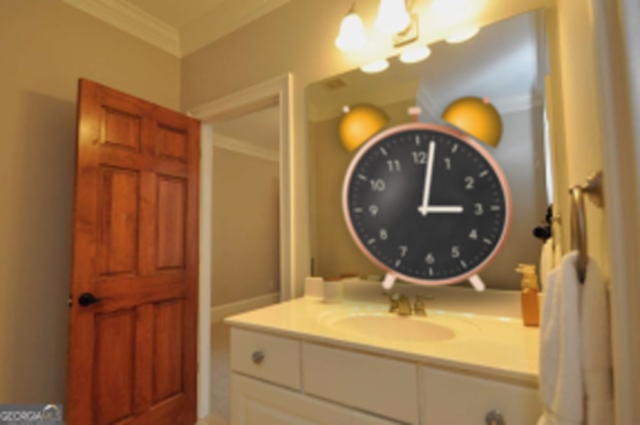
**3:02**
